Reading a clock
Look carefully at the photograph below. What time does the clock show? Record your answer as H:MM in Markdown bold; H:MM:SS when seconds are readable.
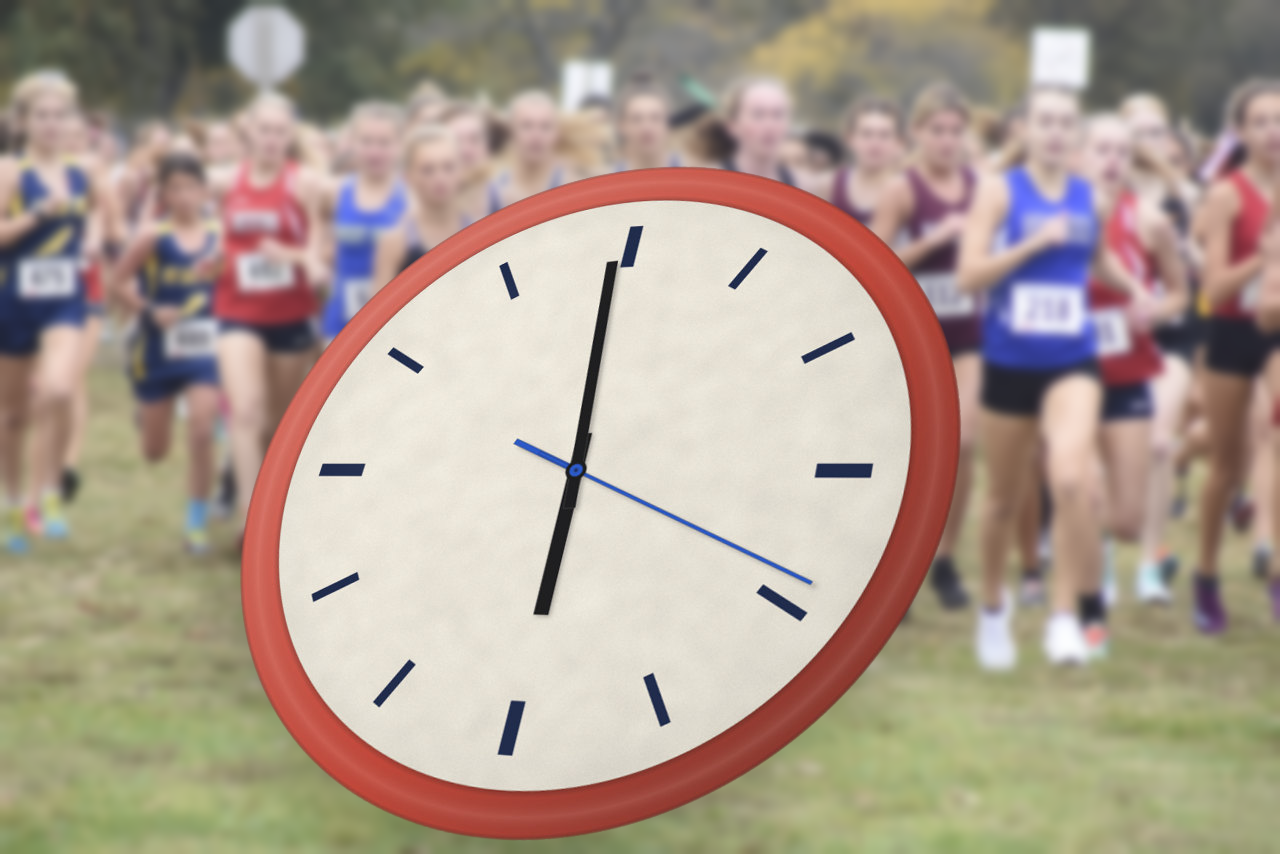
**5:59:19**
